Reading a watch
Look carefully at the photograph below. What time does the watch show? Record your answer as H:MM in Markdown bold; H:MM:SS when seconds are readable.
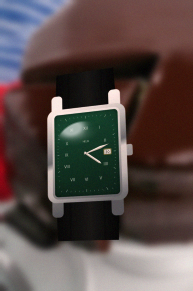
**4:12**
